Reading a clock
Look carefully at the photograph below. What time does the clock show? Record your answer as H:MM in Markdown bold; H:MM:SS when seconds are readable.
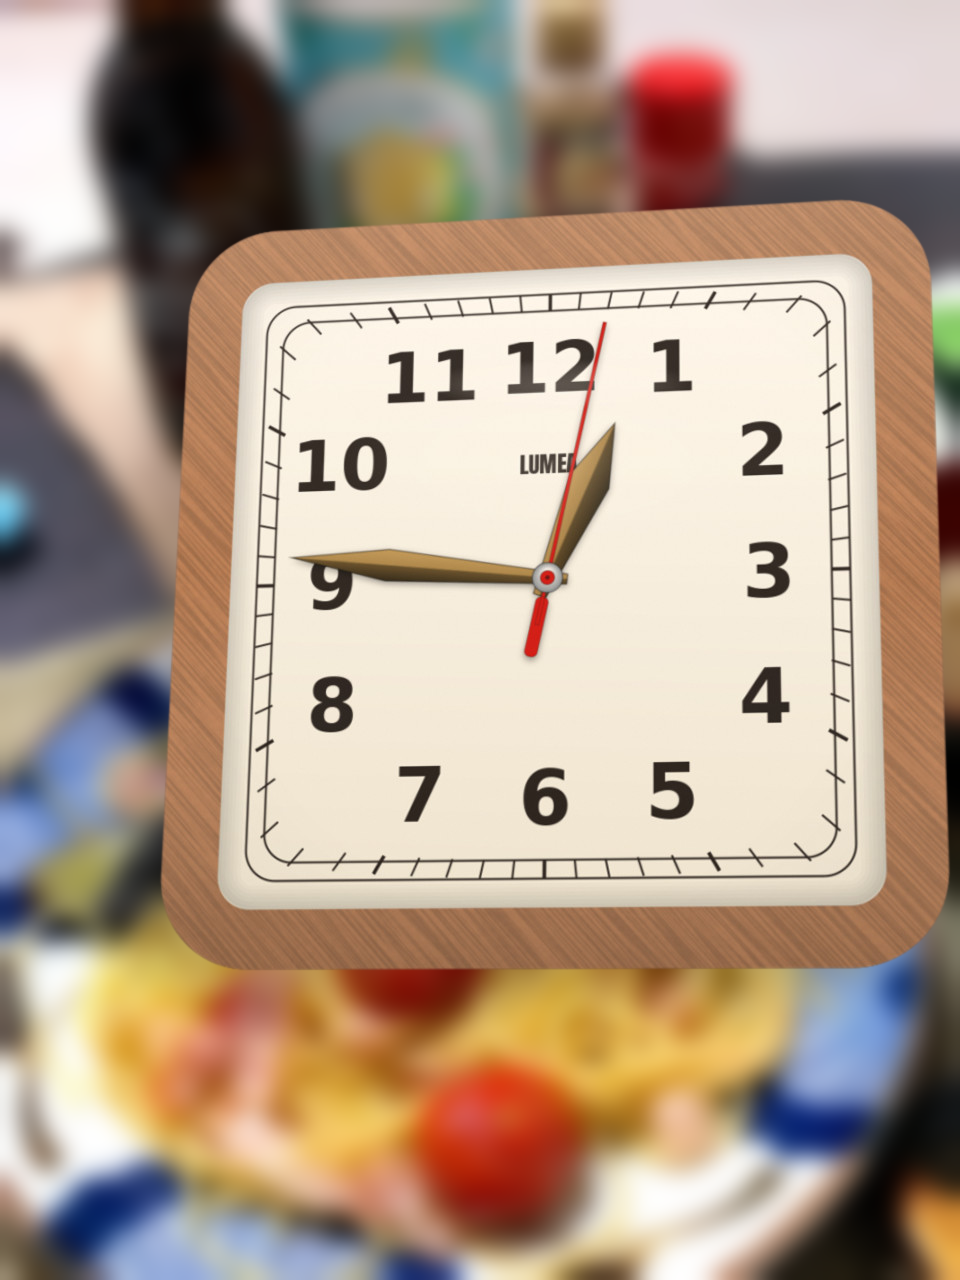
**12:46:02**
